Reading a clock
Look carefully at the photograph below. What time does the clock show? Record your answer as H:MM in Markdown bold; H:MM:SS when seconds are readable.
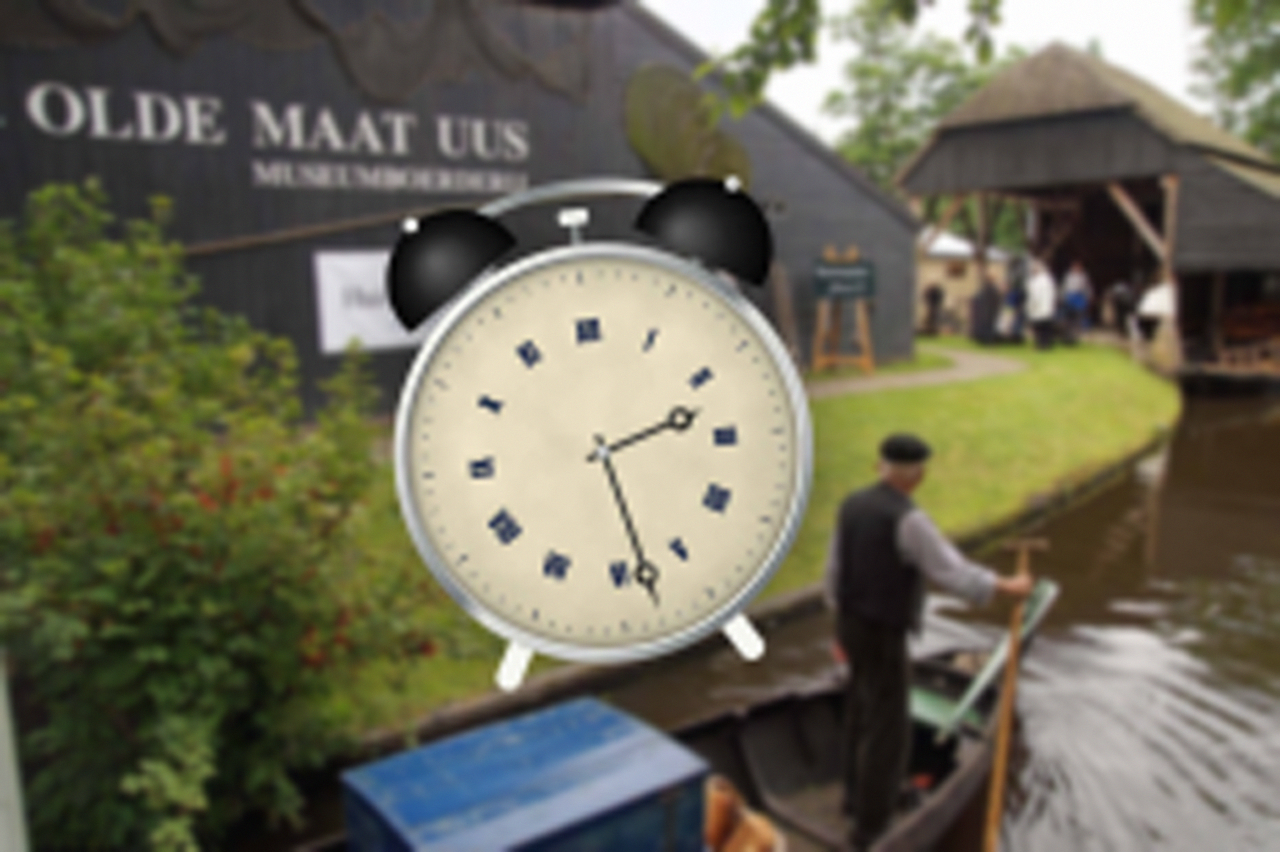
**2:28**
